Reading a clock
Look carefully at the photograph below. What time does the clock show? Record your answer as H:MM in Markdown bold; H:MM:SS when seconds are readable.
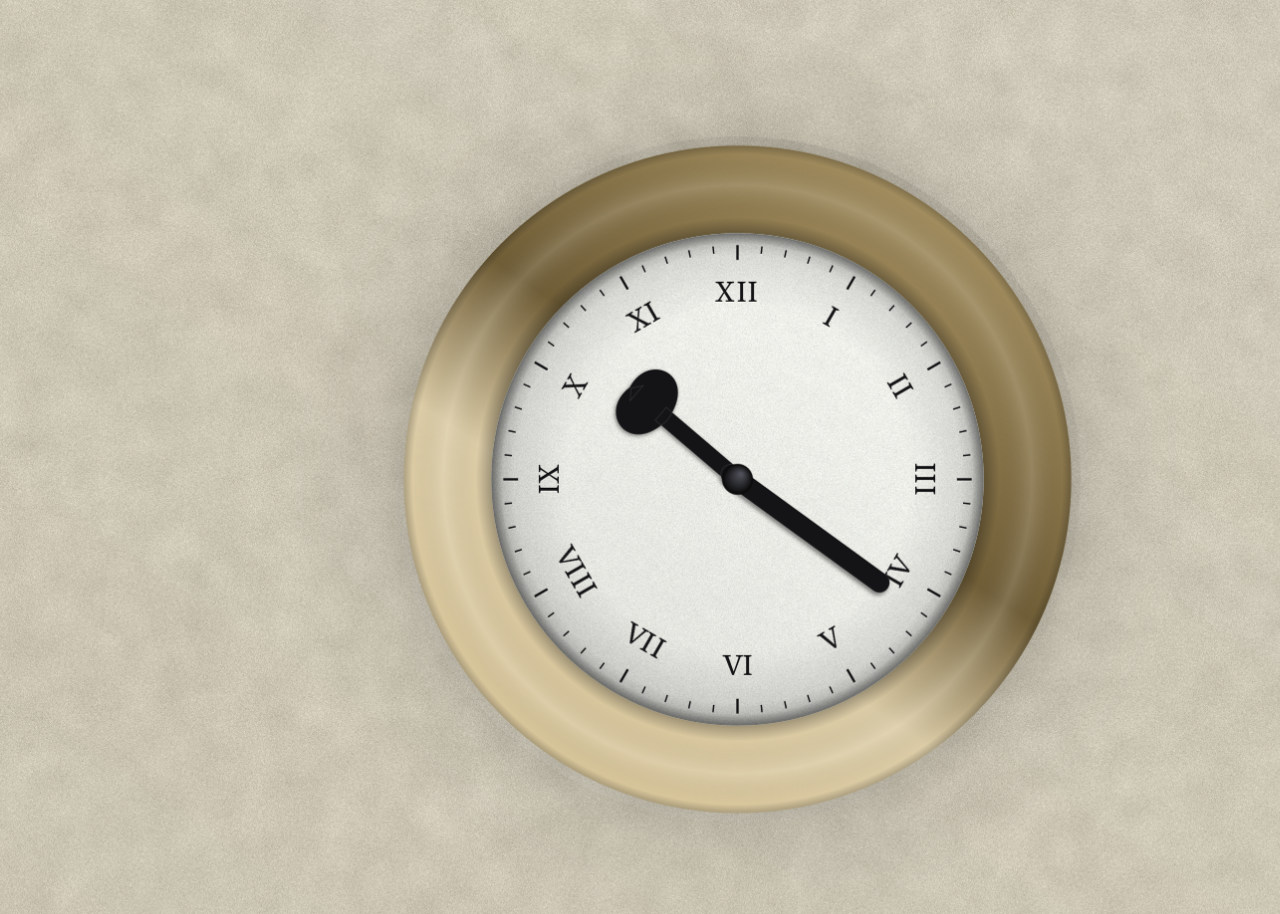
**10:21**
